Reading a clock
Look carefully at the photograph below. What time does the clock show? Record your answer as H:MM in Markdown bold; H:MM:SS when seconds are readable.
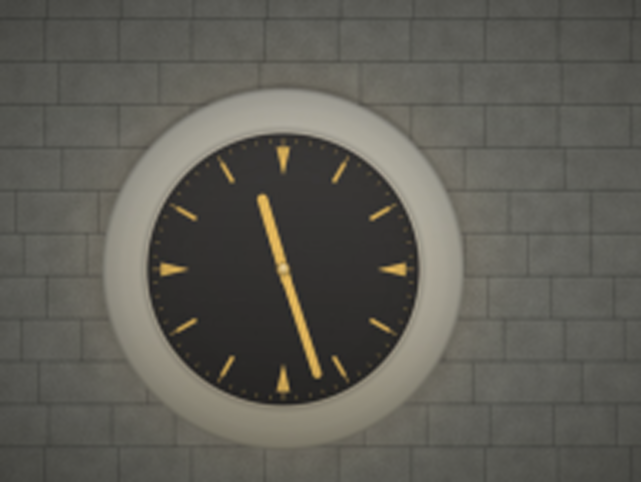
**11:27**
